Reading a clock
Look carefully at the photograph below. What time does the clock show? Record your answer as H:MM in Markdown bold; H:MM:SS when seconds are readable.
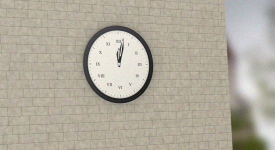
**12:02**
